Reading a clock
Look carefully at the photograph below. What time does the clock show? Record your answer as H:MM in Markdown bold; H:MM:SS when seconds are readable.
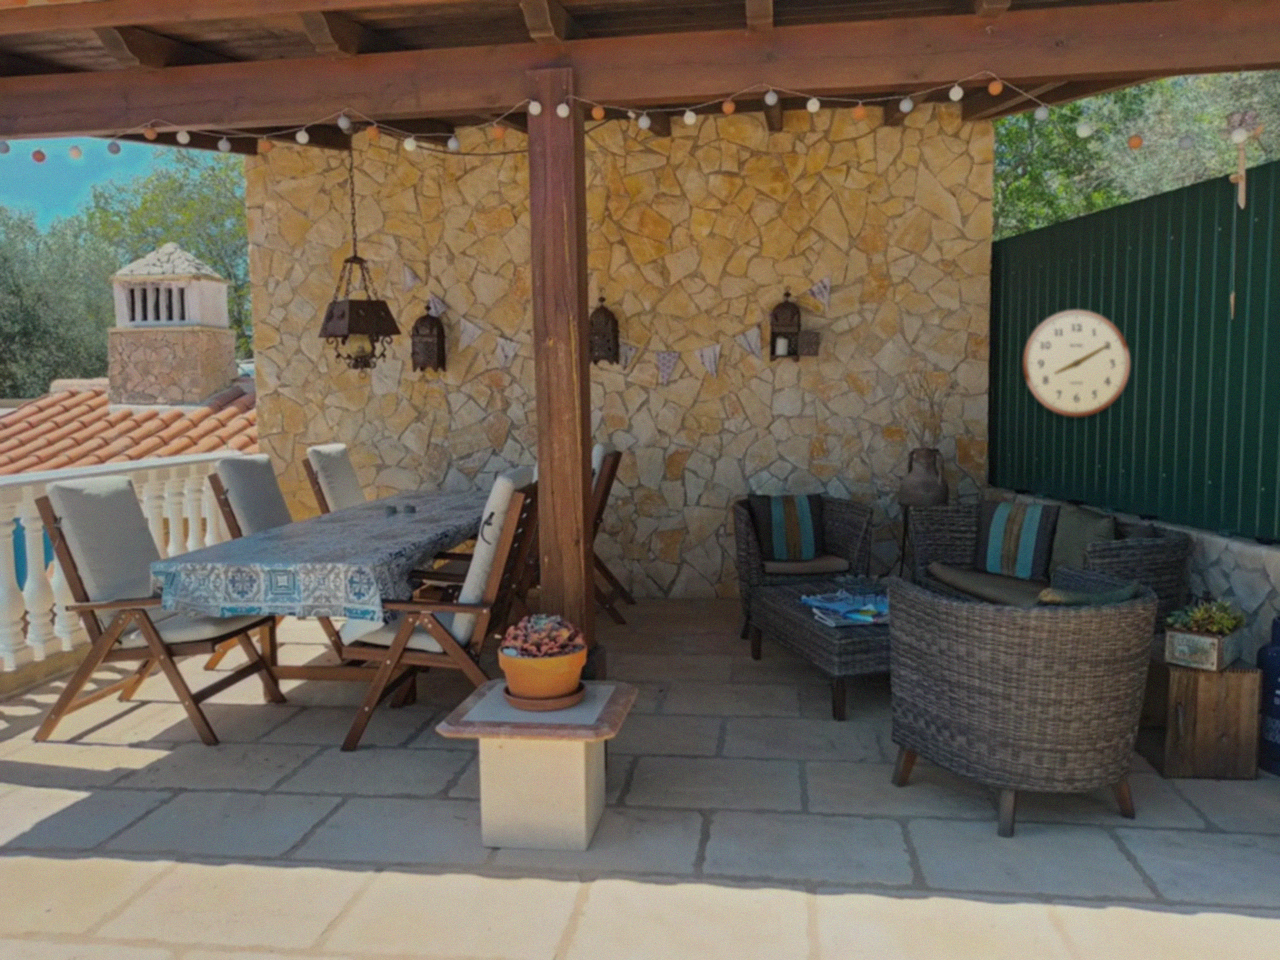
**8:10**
